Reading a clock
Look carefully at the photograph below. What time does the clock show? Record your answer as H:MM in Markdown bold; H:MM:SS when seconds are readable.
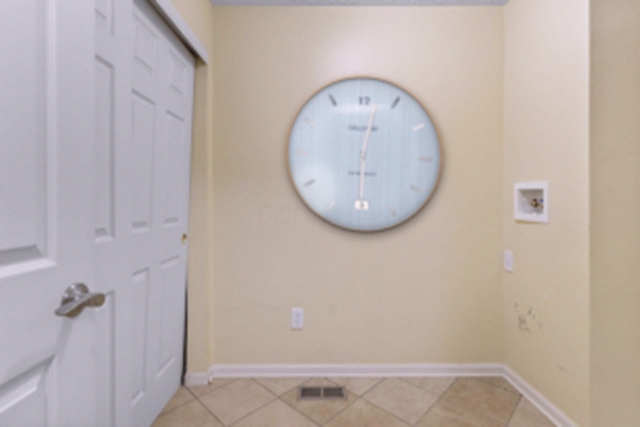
**6:02**
